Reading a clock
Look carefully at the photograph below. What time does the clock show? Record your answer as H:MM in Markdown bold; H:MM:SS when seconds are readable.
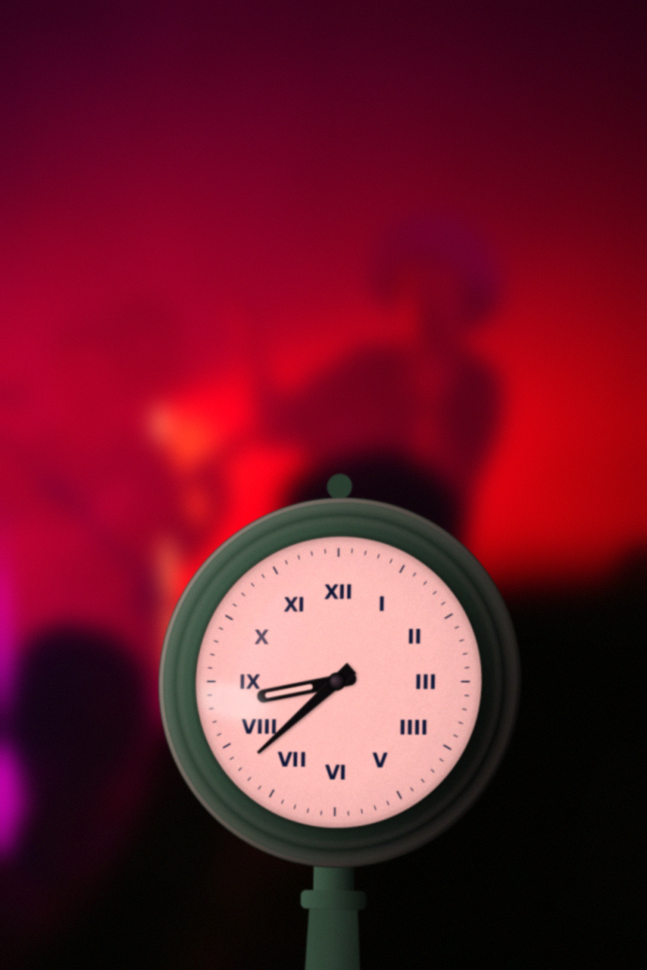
**8:38**
